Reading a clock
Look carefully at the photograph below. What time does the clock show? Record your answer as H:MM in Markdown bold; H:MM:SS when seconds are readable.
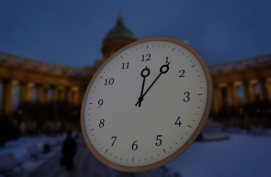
**12:06**
